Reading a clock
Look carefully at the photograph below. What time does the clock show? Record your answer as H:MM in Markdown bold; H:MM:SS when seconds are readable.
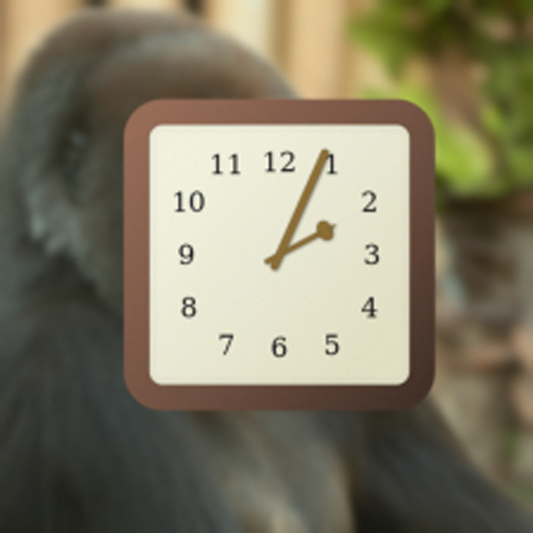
**2:04**
